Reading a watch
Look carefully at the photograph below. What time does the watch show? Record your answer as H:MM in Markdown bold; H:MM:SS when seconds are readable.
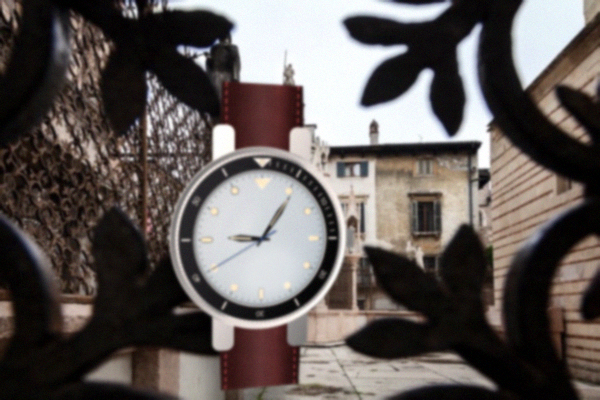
**9:05:40**
